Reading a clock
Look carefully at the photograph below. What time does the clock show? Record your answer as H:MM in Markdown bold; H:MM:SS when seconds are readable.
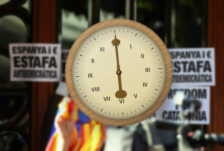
**6:00**
